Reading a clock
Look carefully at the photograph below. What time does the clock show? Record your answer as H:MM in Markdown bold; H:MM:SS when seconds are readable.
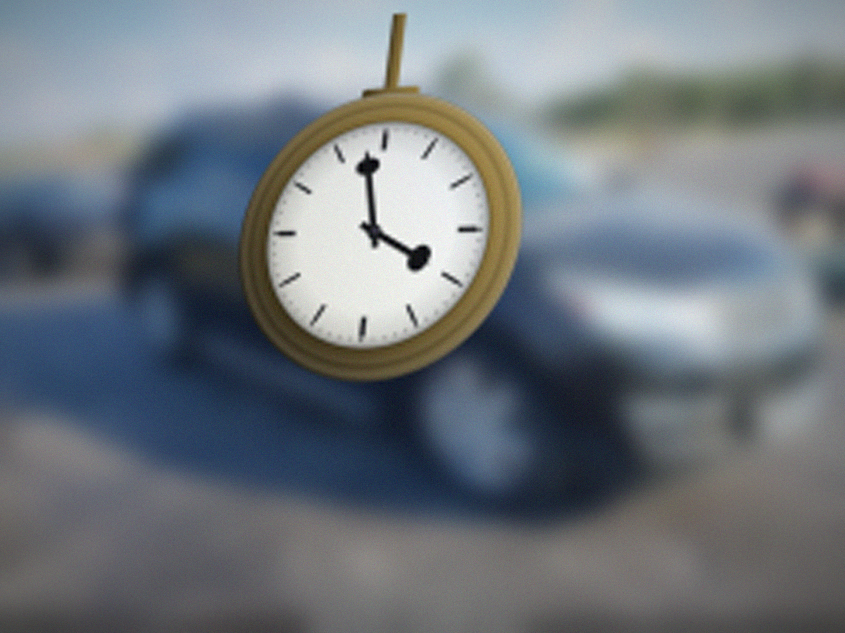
**3:58**
